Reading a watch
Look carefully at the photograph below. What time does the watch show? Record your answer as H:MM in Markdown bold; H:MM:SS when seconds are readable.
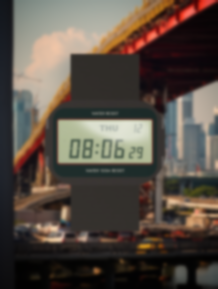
**8:06**
